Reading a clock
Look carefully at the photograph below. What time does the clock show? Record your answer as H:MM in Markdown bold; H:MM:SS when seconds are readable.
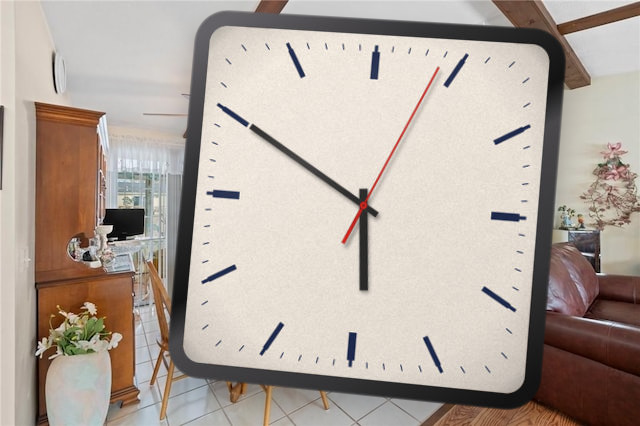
**5:50:04**
